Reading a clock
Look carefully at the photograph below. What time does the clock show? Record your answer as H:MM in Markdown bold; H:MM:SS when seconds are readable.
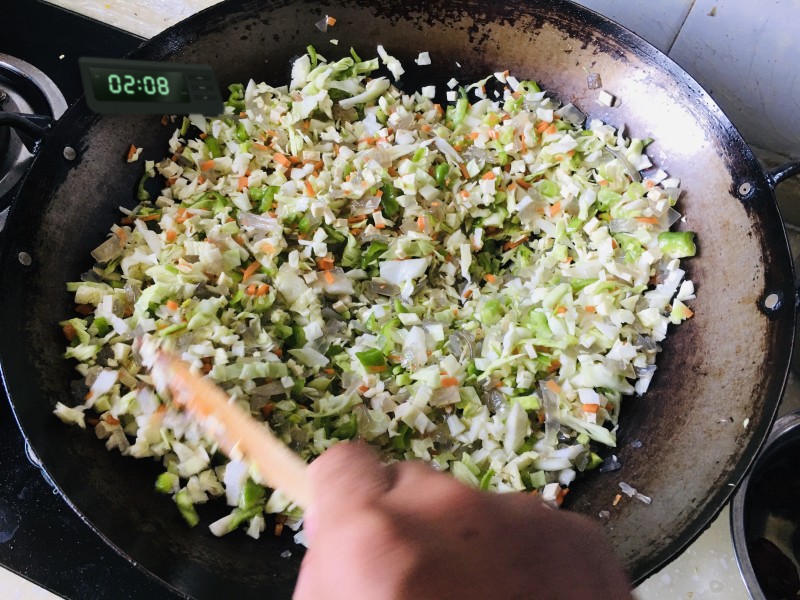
**2:08**
